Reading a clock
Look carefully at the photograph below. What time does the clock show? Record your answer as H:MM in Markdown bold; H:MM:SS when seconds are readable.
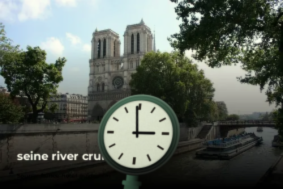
**2:59**
